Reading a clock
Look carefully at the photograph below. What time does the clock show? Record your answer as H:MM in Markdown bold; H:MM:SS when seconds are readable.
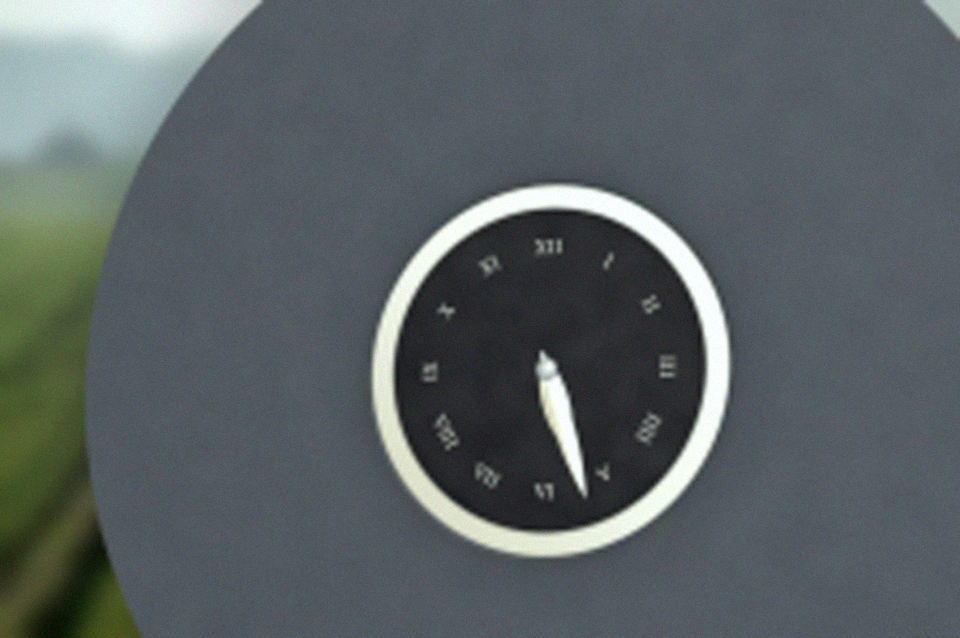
**5:27**
